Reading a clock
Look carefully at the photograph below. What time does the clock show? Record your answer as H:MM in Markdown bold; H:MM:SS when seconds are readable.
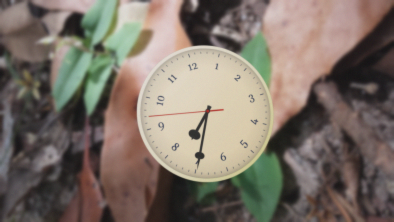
**7:34:47**
